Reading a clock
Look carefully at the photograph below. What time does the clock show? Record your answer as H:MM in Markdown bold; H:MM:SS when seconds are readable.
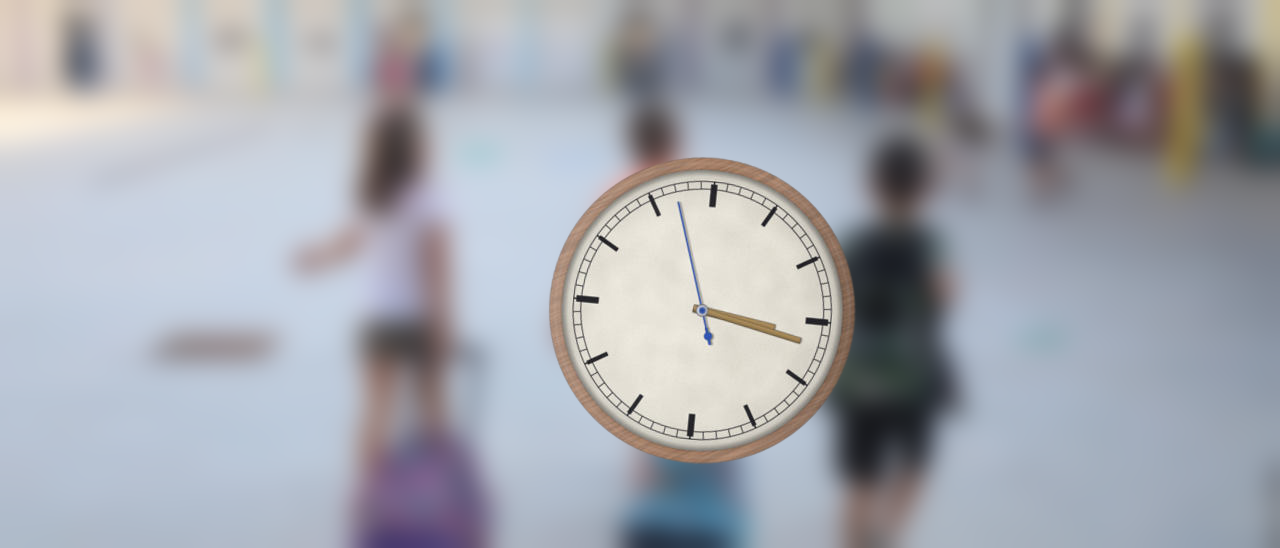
**3:16:57**
